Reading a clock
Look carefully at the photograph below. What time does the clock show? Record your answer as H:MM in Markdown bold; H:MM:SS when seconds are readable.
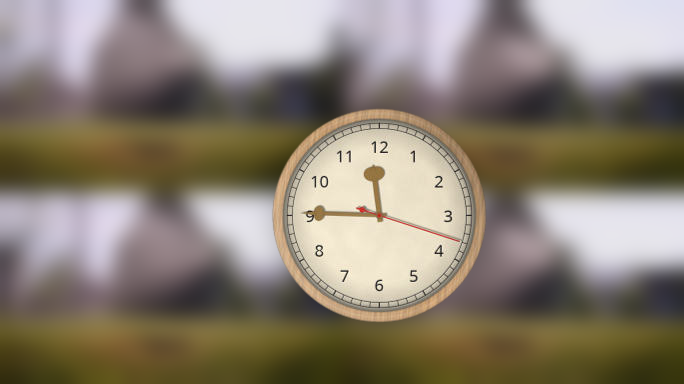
**11:45:18**
